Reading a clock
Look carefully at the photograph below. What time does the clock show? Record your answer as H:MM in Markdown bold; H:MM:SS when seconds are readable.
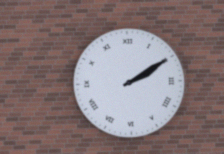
**2:10**
